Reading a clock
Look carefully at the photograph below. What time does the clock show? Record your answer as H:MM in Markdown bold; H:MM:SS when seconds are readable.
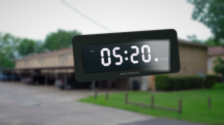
**5:20**
